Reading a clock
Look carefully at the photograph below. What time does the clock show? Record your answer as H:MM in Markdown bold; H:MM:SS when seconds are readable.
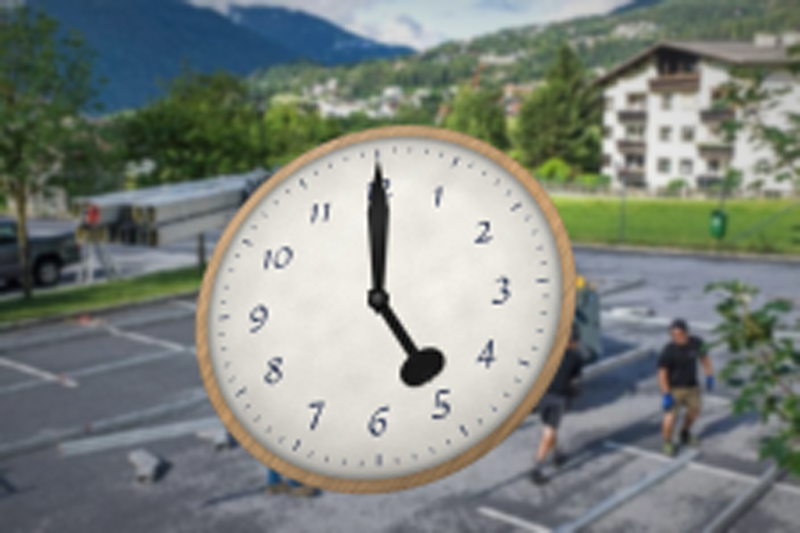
**5:00**
